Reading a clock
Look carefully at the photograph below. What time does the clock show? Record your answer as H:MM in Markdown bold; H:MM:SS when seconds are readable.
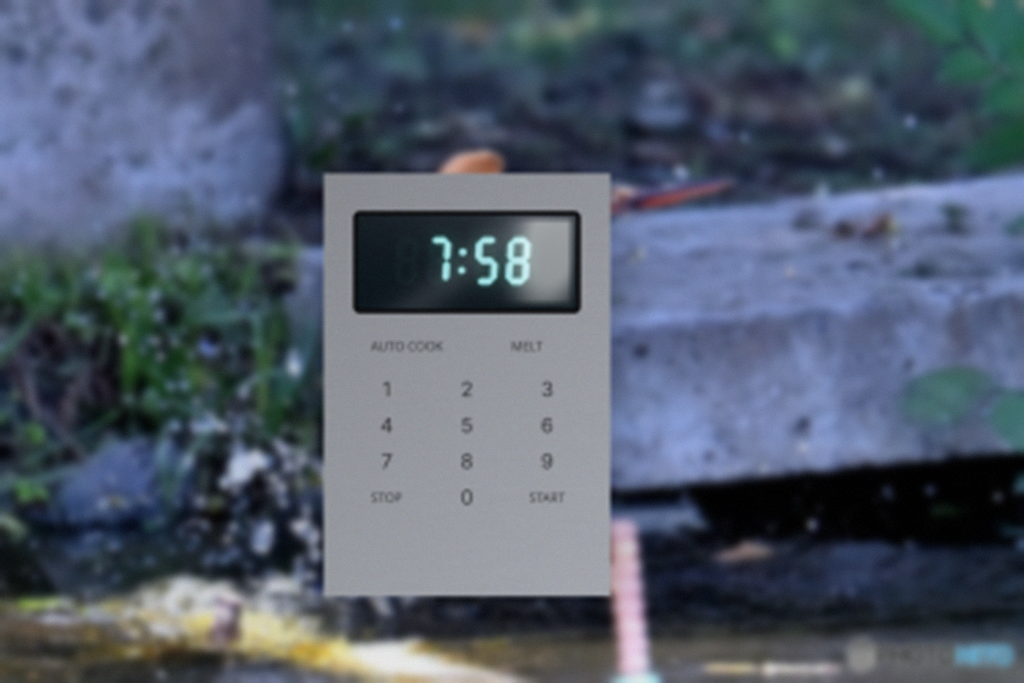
**7:58**
